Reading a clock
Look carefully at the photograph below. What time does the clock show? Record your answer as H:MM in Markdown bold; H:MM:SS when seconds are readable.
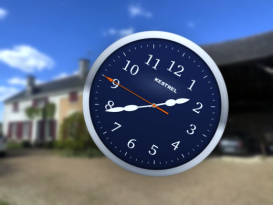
**1:38:45**
